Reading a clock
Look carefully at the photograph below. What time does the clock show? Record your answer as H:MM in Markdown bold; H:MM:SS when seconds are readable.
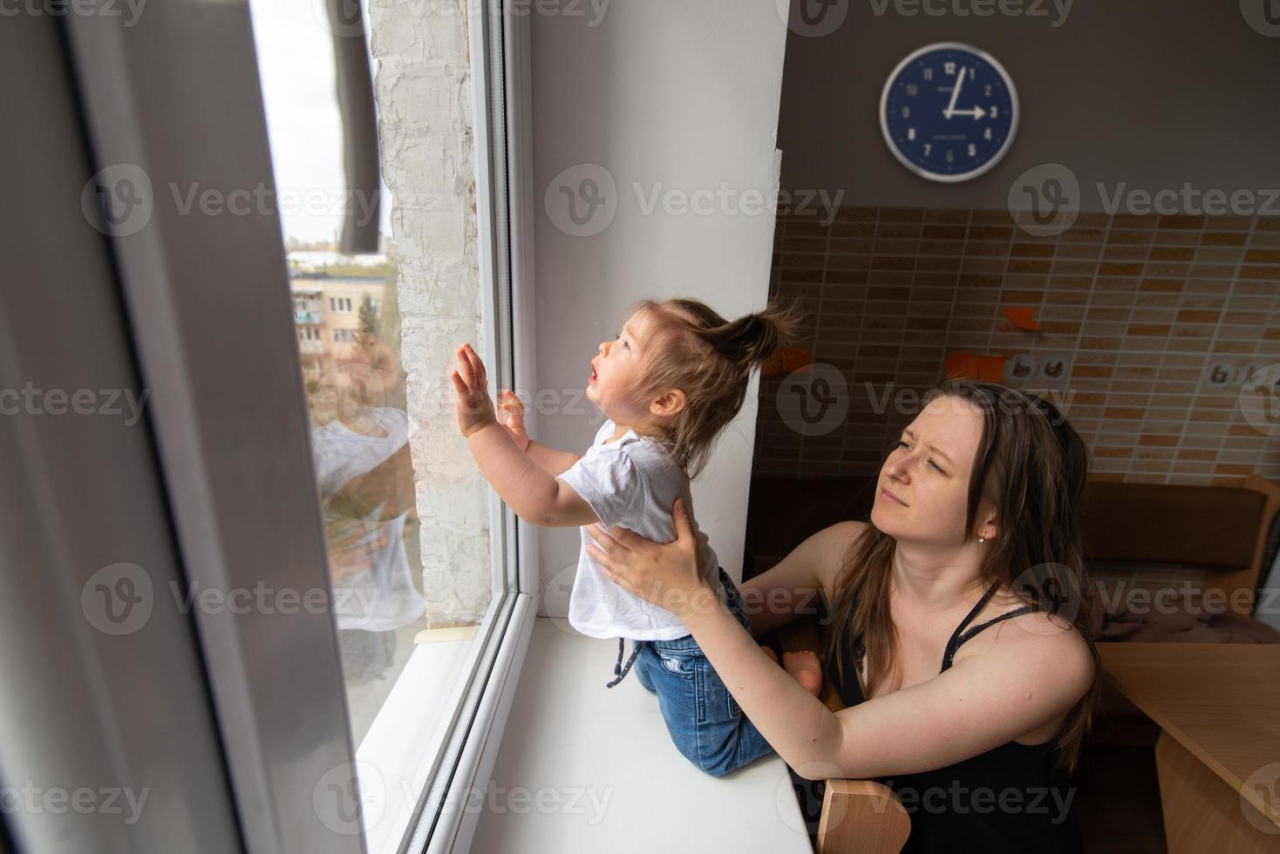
**3:03**
